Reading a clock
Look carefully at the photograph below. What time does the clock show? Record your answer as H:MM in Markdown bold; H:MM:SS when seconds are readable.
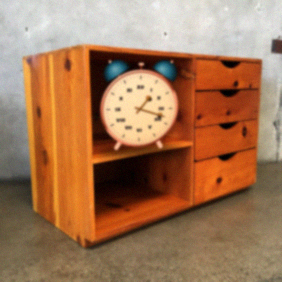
**1:18**
